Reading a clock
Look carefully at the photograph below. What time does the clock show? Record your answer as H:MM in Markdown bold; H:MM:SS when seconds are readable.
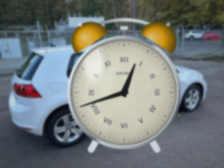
**12:42**
